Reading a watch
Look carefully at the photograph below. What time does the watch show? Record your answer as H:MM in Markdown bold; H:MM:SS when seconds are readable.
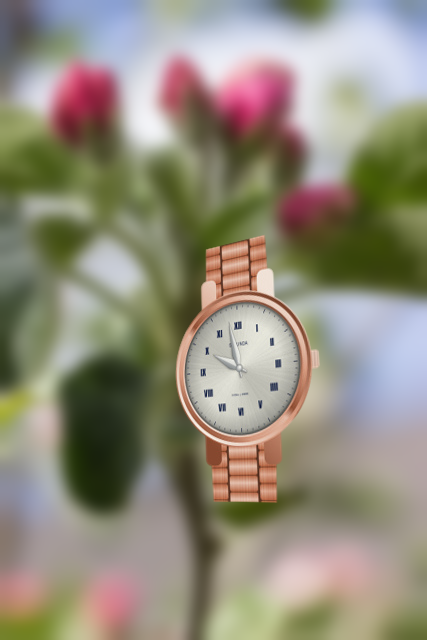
**9:58**
